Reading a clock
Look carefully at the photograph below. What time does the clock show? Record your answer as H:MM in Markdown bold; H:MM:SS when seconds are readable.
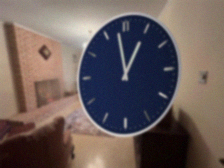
**12:58**
